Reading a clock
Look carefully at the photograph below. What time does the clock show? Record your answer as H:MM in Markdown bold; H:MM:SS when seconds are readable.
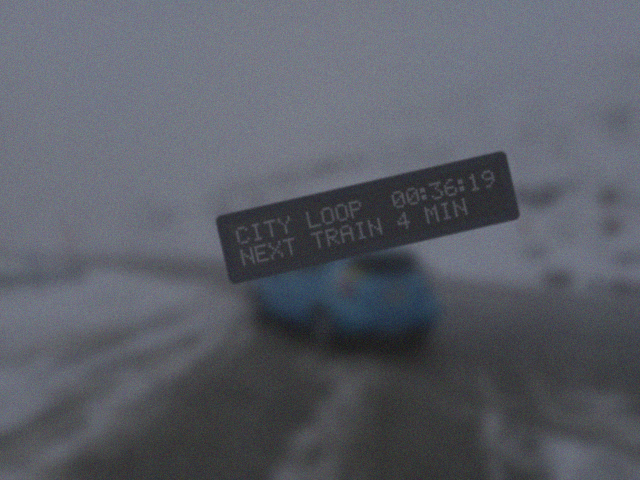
**0:36:19**
